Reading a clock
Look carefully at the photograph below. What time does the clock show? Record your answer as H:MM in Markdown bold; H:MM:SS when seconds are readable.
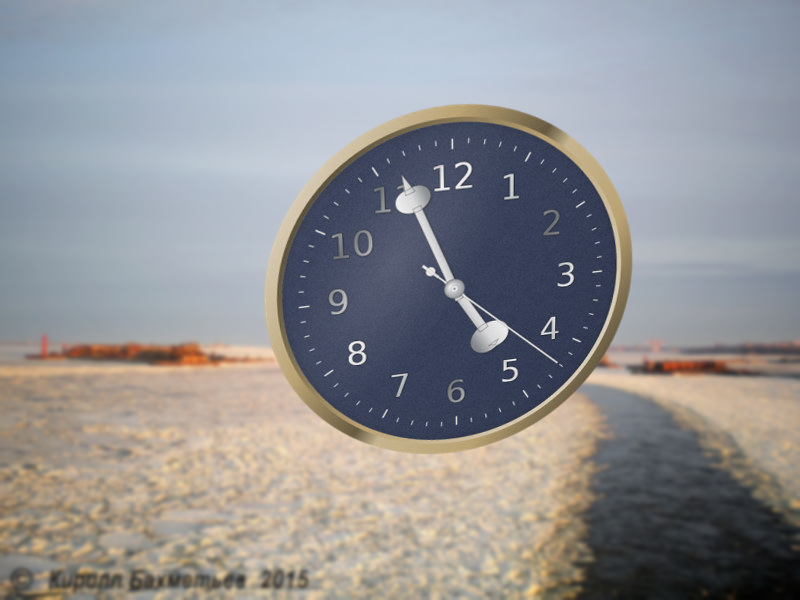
**4:56:22**
